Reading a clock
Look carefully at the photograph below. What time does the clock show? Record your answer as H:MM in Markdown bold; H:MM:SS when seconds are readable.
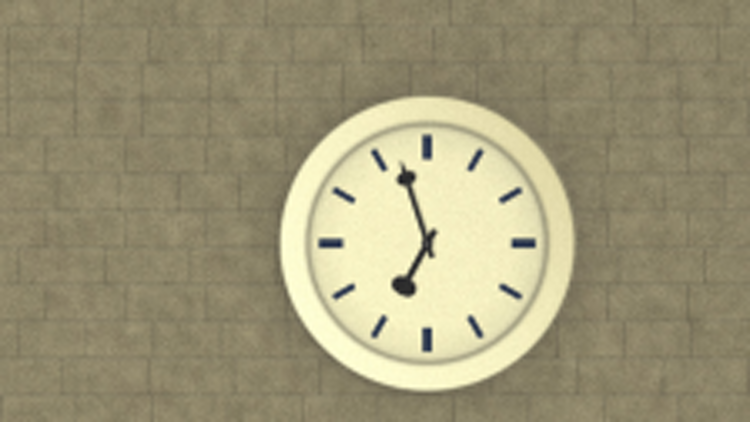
**6:57**
